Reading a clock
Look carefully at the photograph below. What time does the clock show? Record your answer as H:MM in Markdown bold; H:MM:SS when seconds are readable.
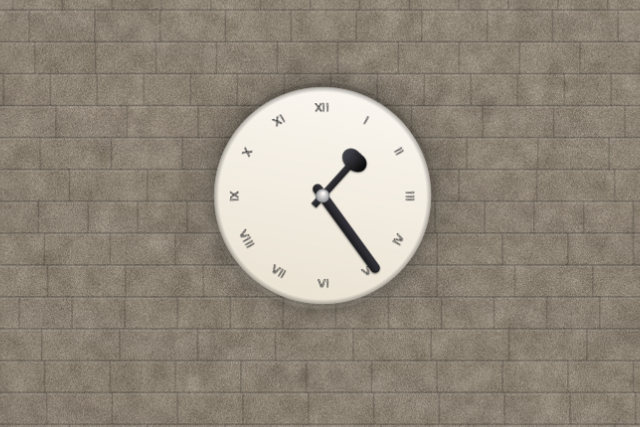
**1:24**
